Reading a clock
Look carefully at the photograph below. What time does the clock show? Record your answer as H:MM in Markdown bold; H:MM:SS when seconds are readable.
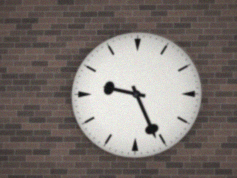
**9:26**
